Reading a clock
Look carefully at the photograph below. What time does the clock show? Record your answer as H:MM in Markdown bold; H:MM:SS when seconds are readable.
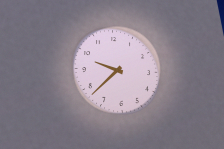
**9:38**
